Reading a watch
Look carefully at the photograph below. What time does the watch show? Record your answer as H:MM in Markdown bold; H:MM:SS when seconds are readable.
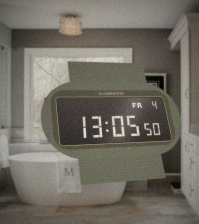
**13:05:50**
